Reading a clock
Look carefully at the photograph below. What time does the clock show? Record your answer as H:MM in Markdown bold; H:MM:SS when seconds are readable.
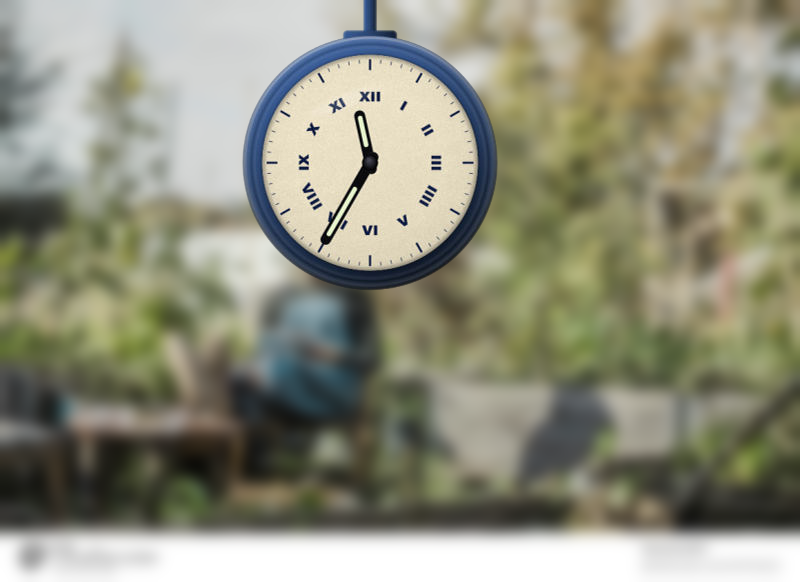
**11:35**
